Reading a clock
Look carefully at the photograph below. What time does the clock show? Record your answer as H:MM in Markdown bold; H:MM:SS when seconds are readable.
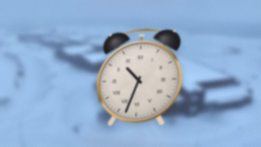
**10:33**
